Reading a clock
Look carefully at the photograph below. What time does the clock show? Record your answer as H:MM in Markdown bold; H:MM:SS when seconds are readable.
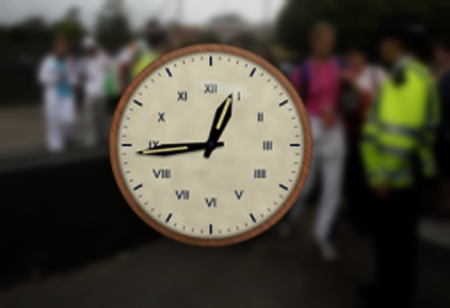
**12:44**
